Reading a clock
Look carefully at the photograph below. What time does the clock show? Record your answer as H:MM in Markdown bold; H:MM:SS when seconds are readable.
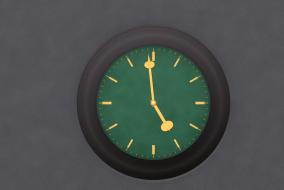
**4:59**
